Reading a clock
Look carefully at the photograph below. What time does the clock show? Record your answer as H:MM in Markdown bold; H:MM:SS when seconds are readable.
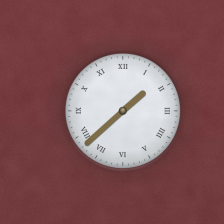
**1:38**
